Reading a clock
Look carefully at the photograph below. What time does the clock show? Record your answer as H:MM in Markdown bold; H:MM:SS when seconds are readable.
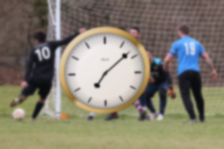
**7:08**
